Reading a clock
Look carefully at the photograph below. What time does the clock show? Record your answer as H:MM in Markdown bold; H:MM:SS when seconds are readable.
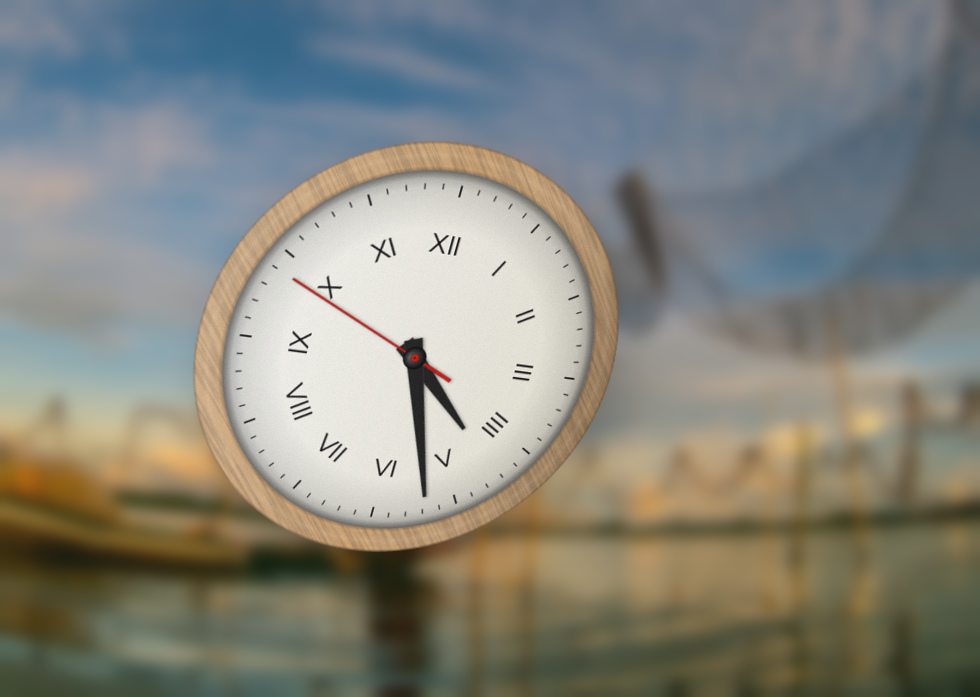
**4:26:49**
